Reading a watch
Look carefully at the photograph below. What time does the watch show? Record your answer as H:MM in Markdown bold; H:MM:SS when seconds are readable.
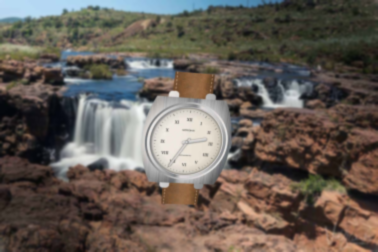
**2:35**
